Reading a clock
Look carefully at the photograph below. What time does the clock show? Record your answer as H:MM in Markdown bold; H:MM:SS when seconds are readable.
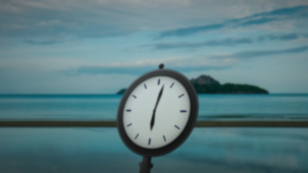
**6:02**
